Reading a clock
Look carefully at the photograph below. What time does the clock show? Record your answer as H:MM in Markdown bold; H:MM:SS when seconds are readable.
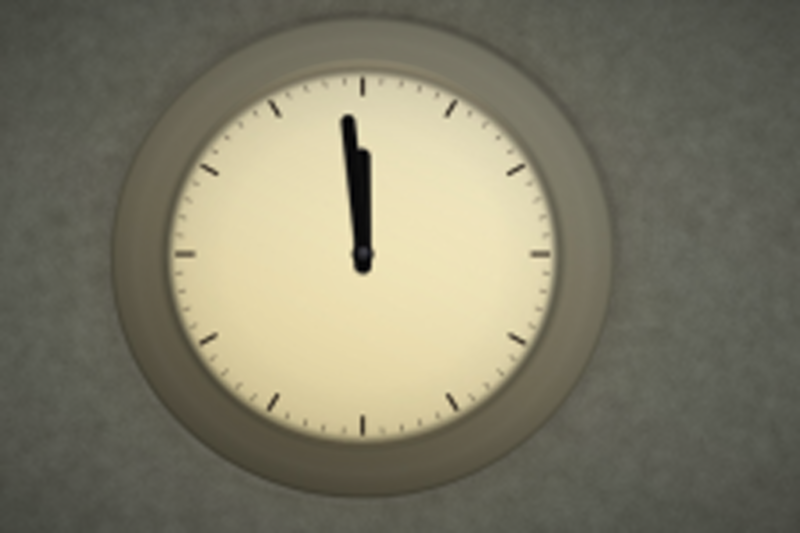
**11:59**
